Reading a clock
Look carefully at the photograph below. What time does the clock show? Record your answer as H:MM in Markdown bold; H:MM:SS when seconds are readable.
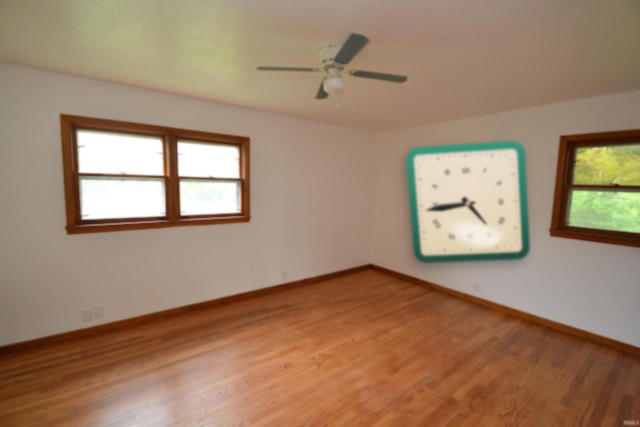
**4:44**
